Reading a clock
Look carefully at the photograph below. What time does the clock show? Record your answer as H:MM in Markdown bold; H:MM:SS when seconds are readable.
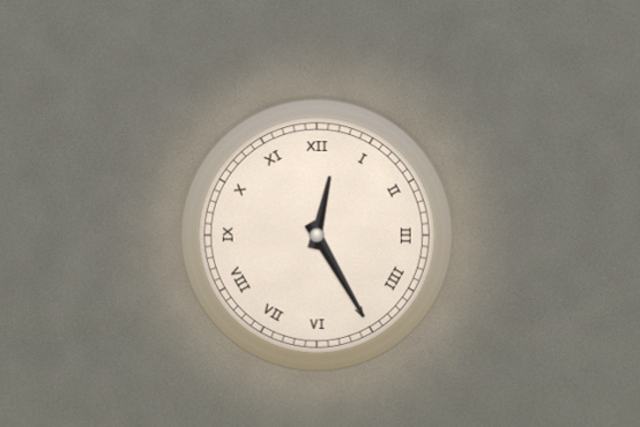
**12:25**
